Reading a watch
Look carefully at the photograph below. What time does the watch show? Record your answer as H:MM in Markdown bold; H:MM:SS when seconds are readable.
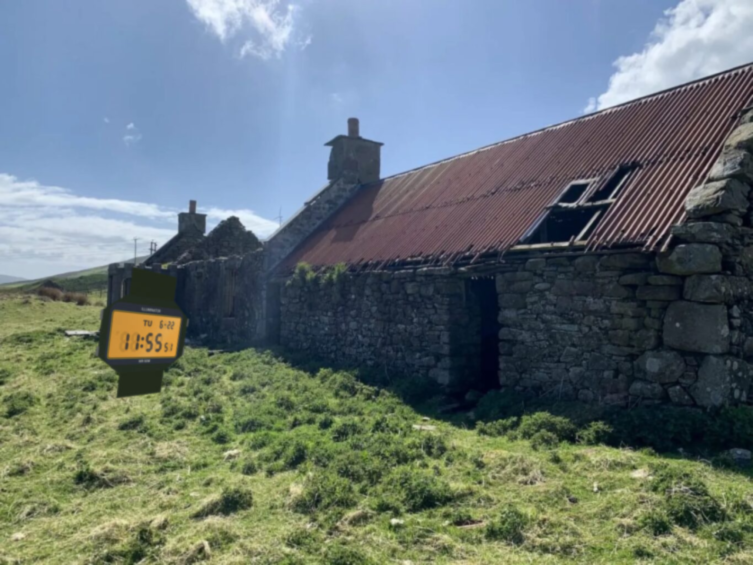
**11:55**
